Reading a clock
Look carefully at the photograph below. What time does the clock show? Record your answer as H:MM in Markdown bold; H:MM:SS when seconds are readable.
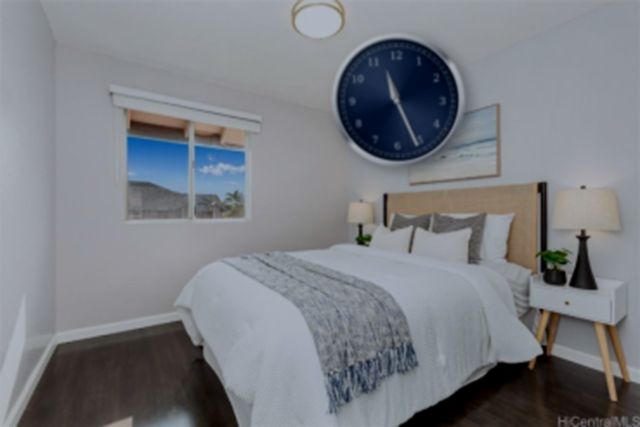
**11:26**
